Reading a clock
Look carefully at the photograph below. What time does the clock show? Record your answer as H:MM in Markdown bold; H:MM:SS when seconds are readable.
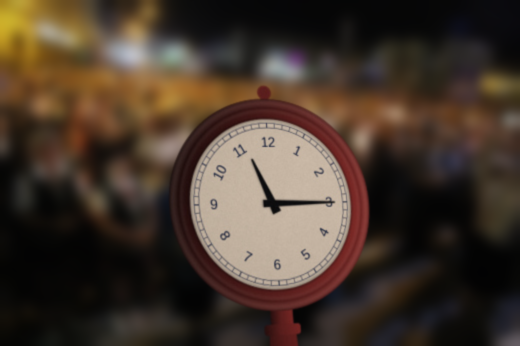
**11:15**
